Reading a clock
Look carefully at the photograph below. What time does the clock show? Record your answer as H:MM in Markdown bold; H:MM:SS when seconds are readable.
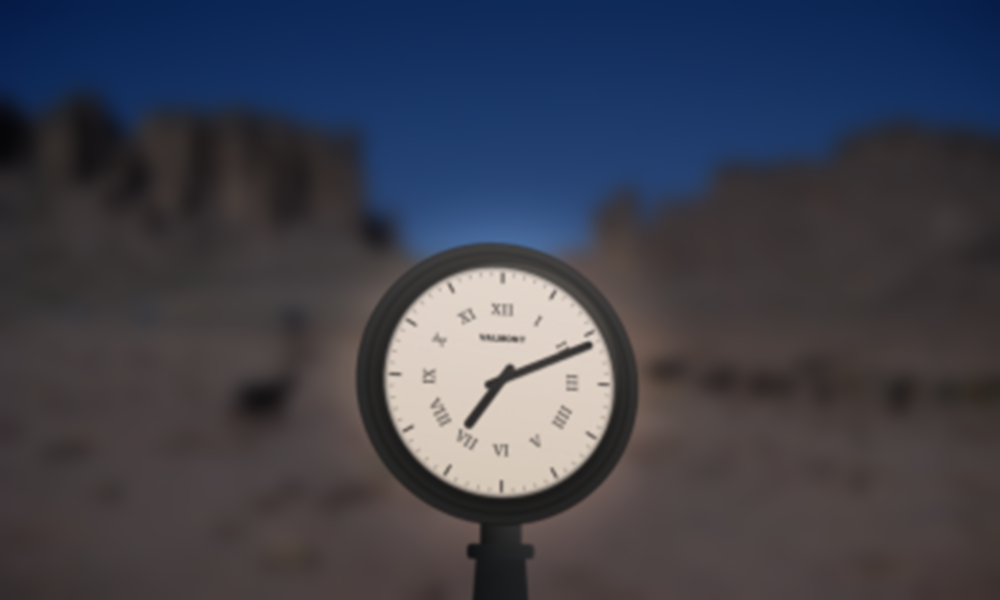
**7:11**
